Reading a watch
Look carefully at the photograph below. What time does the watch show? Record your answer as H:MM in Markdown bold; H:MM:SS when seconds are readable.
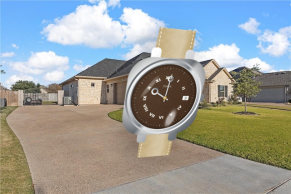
**10:01**
